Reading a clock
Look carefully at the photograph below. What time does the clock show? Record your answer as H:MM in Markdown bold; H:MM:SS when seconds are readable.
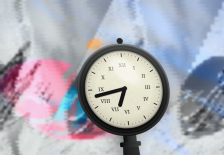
**6:43**
